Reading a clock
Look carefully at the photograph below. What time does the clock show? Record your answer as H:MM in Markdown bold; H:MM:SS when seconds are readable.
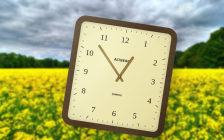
**12:53**
